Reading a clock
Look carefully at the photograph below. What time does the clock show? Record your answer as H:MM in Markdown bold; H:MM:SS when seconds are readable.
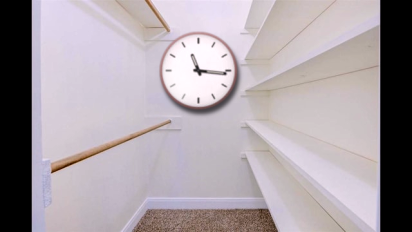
**11:16**
